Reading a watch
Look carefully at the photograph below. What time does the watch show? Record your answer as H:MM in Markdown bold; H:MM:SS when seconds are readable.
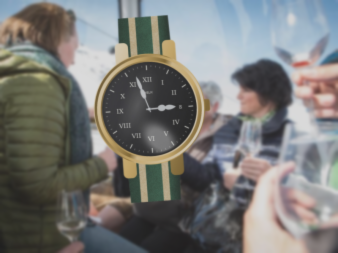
**2:57**
